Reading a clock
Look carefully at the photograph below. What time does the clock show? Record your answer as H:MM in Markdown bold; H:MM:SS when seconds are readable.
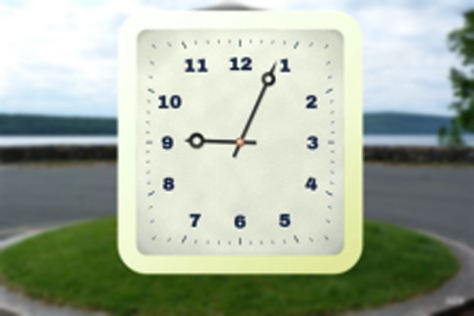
**9:04**
